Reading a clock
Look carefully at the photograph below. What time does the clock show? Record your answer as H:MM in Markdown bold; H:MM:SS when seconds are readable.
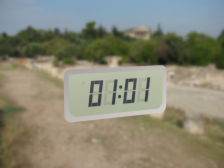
**1:01**
